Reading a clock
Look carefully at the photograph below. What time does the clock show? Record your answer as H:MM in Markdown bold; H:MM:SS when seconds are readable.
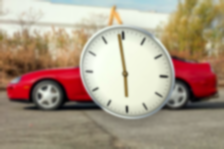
**5:59**
